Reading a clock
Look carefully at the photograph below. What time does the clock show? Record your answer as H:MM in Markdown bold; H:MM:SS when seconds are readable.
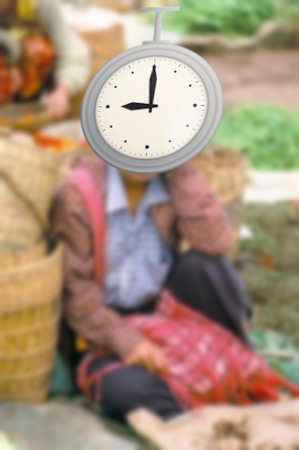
**9:00**
